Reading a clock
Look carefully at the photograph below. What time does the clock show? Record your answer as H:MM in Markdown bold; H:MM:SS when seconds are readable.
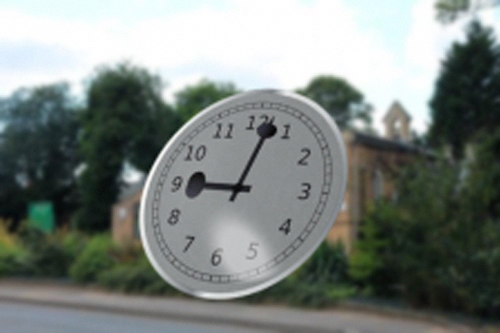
**9:02**
